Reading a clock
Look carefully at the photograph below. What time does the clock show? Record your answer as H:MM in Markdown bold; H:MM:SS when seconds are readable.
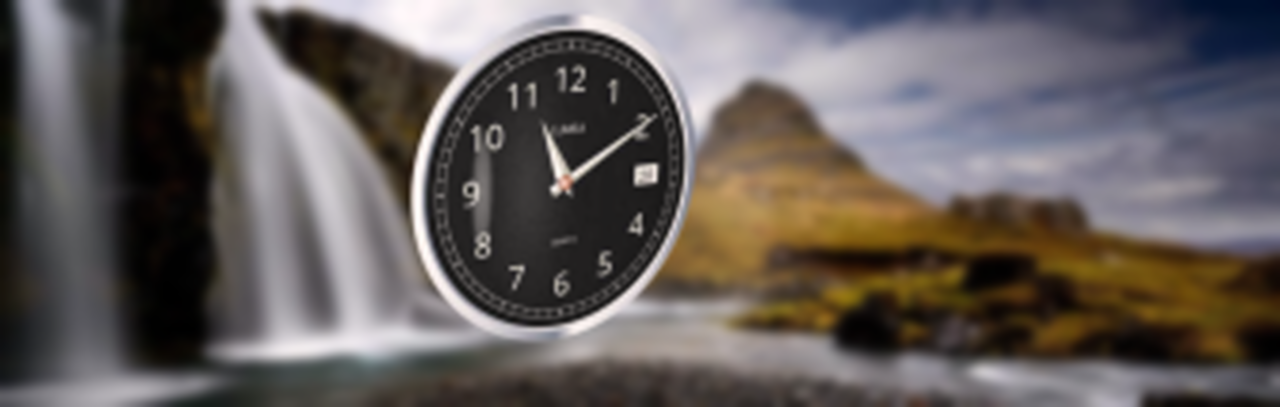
**11:10**
